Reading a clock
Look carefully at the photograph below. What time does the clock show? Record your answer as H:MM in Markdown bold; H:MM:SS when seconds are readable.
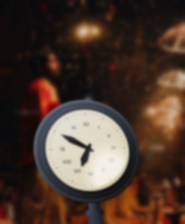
**6:50**
